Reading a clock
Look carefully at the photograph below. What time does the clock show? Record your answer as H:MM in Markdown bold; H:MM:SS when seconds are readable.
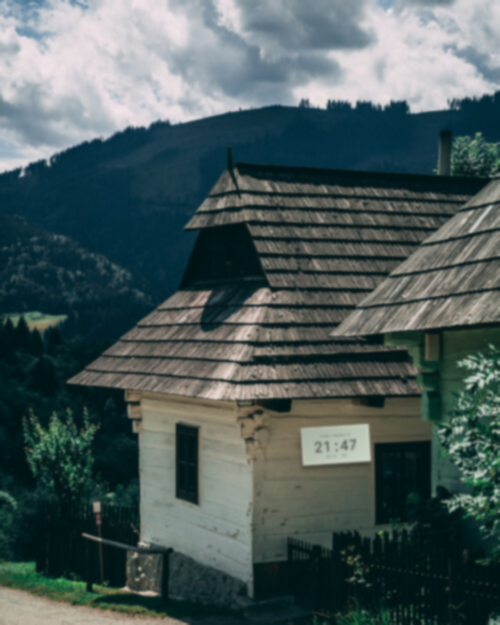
**21:47**
